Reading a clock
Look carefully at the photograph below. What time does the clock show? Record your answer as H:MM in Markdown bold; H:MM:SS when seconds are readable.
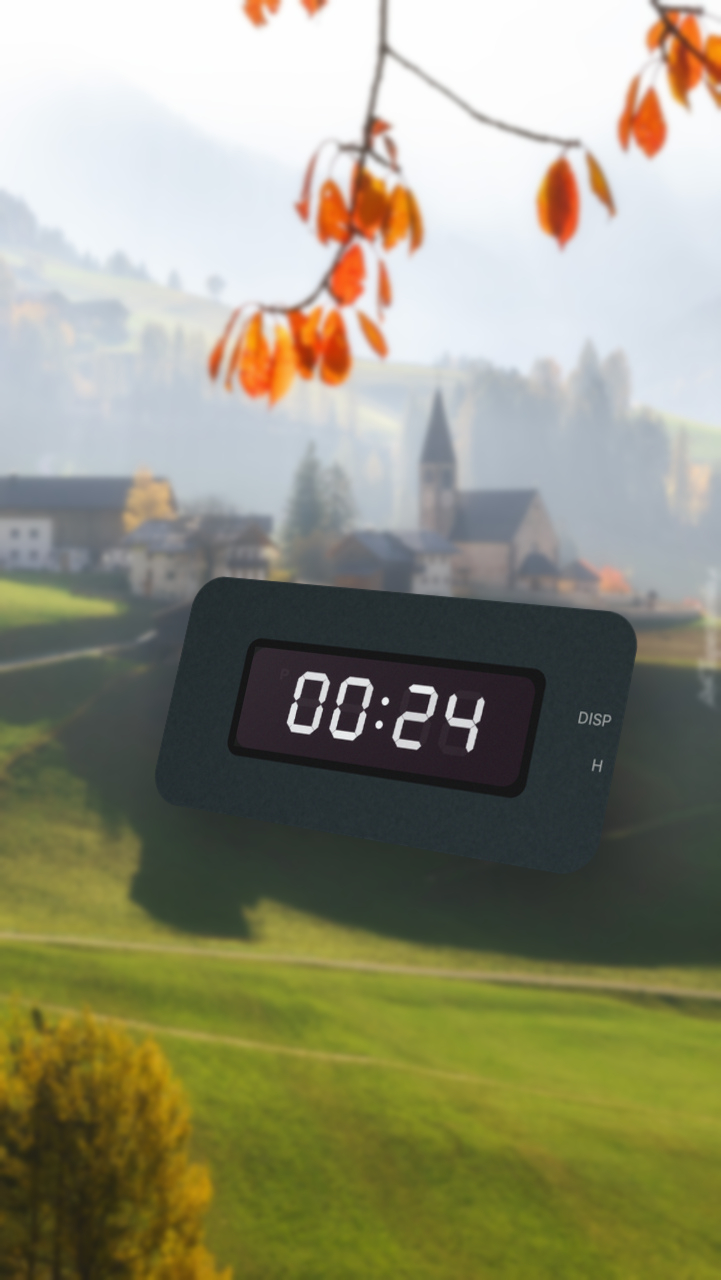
**0:24**
